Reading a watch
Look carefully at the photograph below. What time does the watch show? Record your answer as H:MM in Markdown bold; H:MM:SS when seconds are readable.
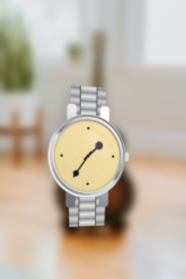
**1:36**
